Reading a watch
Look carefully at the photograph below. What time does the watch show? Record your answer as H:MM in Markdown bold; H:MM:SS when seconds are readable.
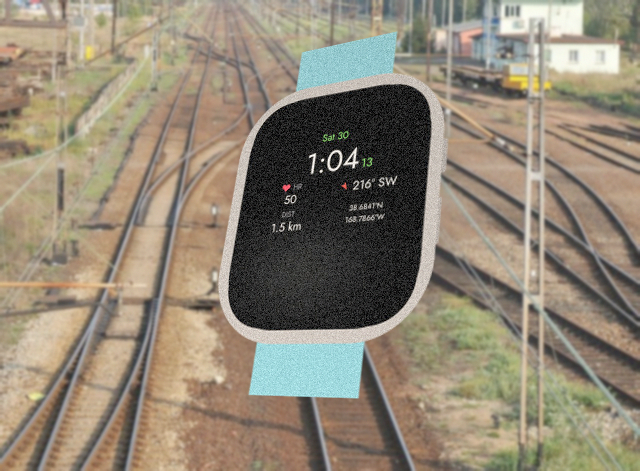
**1:04:13**
